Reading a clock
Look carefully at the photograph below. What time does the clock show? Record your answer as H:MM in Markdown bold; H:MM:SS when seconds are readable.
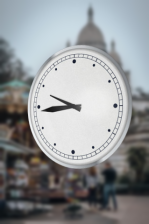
**9:44**
